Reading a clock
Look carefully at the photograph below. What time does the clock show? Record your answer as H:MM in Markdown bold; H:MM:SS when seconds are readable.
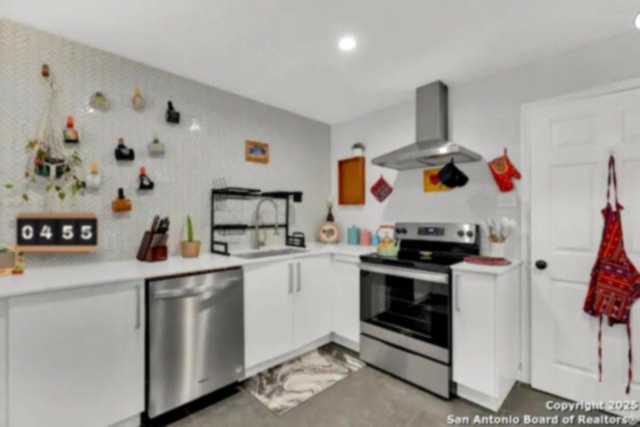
**4:55**
